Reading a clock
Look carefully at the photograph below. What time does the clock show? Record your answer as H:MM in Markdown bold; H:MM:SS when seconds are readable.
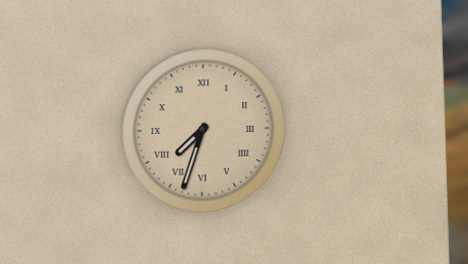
**7:33**
